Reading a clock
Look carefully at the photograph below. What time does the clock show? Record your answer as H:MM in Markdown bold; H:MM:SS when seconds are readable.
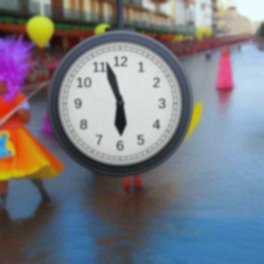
**5:57**
